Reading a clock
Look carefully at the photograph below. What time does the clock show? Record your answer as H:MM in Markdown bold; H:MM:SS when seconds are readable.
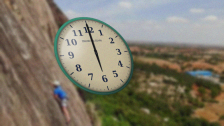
**6:00**
